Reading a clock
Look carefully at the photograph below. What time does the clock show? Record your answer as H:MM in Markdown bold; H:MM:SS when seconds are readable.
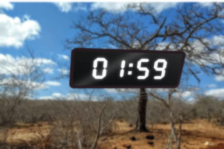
**1:59**
